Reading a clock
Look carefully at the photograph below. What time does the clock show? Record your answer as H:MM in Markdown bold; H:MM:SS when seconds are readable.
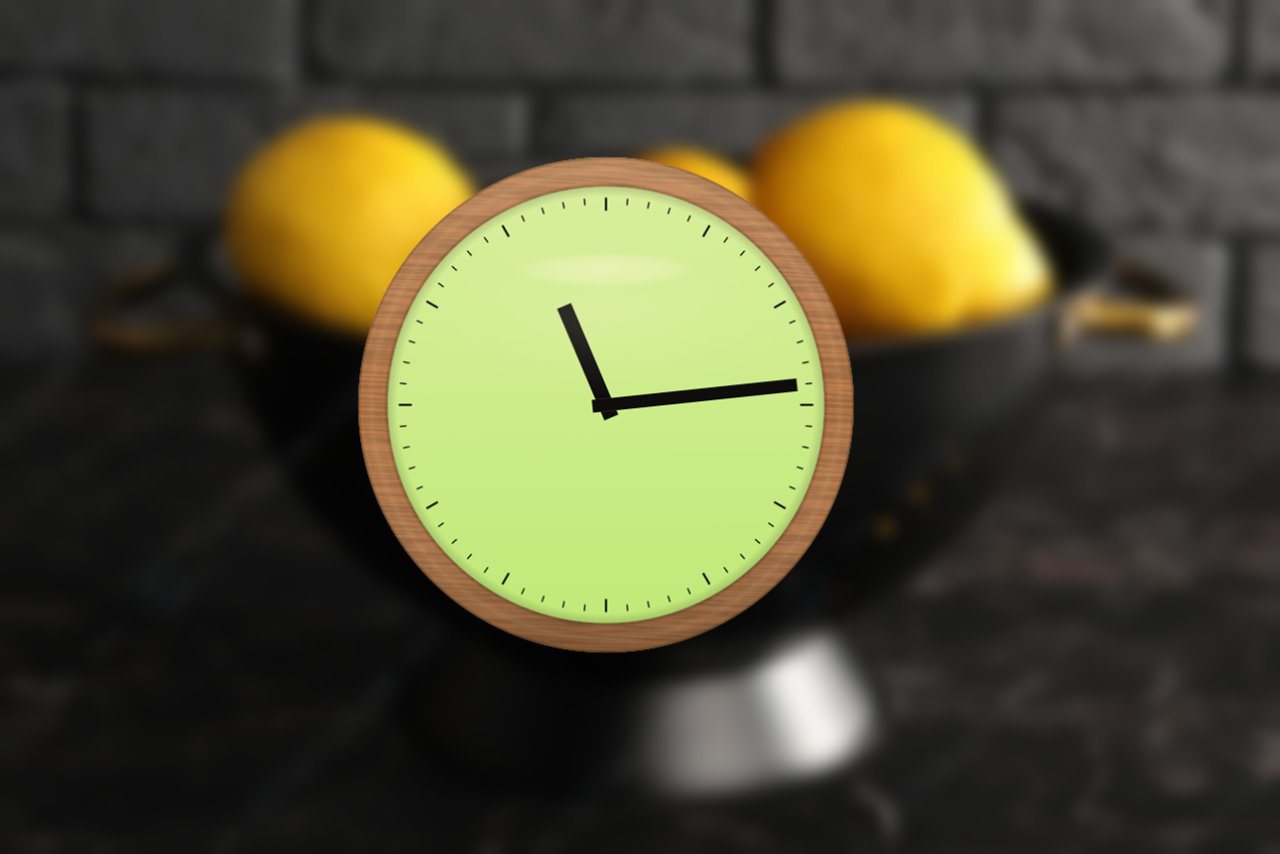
**11:14**
